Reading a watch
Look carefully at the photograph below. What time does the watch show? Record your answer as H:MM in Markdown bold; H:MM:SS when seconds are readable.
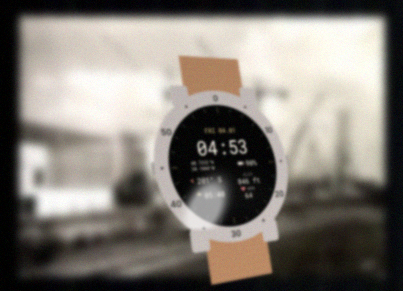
**4:53**
